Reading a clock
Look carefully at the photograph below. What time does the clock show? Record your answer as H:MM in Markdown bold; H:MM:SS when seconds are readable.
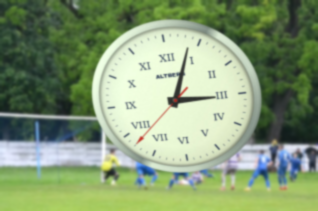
**3:03:38**
